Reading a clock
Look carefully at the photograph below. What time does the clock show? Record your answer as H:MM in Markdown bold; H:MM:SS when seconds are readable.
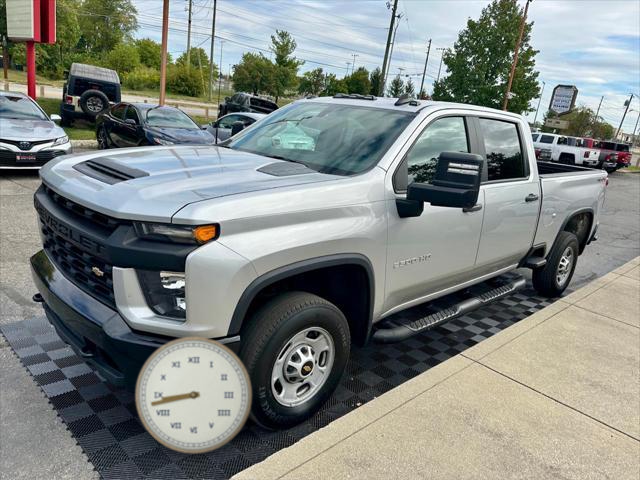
**8:43**
